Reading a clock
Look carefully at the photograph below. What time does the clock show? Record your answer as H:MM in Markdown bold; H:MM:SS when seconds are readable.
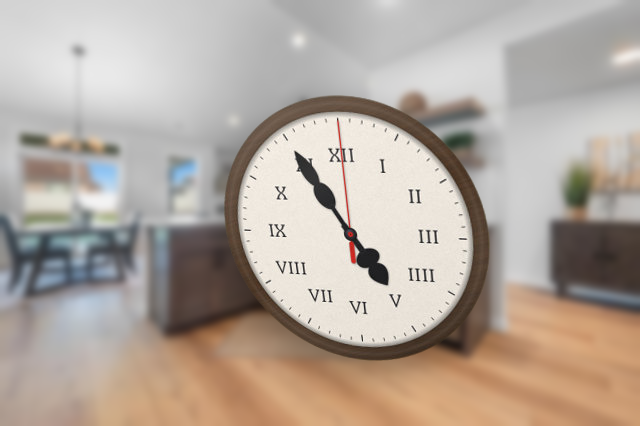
**4:55:00**
